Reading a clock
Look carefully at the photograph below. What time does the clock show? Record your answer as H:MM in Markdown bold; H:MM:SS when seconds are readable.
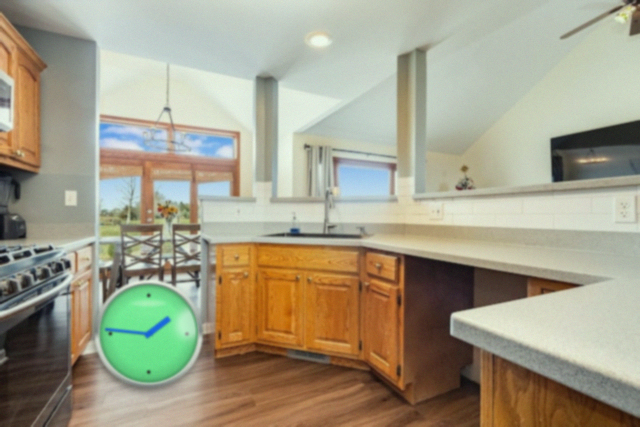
**1:46**
